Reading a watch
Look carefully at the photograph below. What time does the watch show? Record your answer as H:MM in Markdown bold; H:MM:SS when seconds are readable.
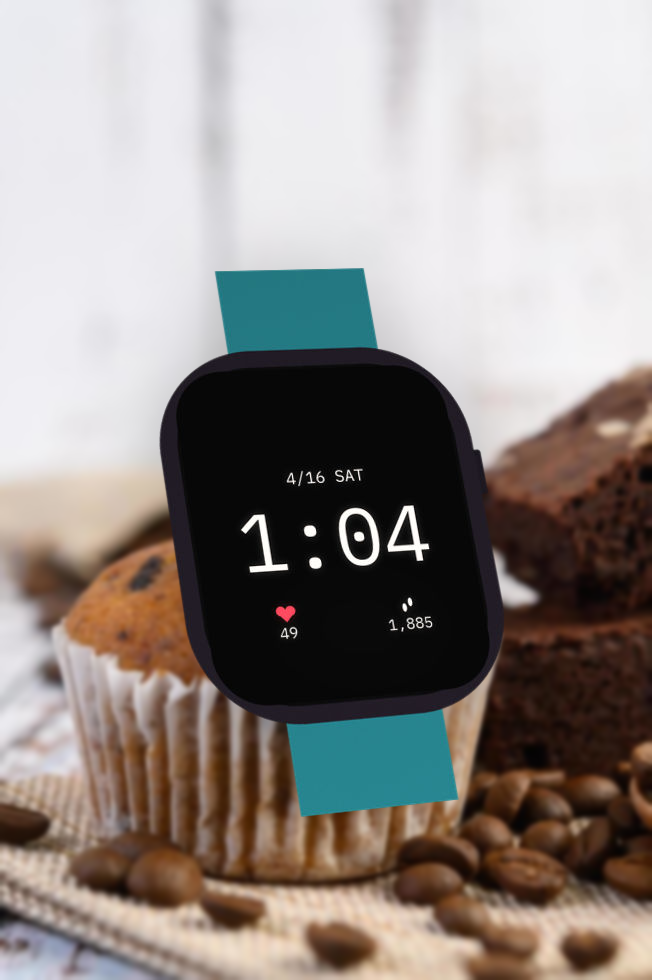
**1:04**
